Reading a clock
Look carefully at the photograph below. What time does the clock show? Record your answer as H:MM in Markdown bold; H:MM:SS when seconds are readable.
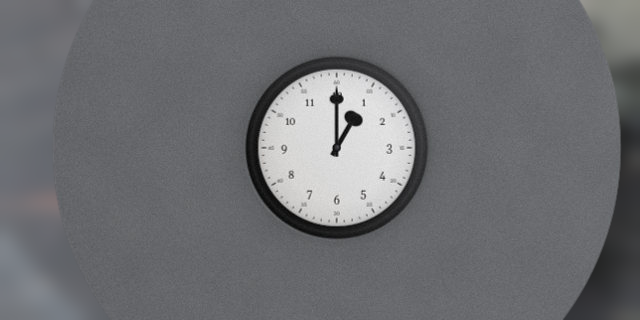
**1:00**
